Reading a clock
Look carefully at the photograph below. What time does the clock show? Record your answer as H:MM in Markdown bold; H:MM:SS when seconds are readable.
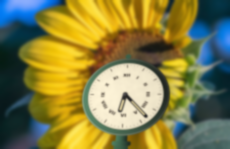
**6:23**
